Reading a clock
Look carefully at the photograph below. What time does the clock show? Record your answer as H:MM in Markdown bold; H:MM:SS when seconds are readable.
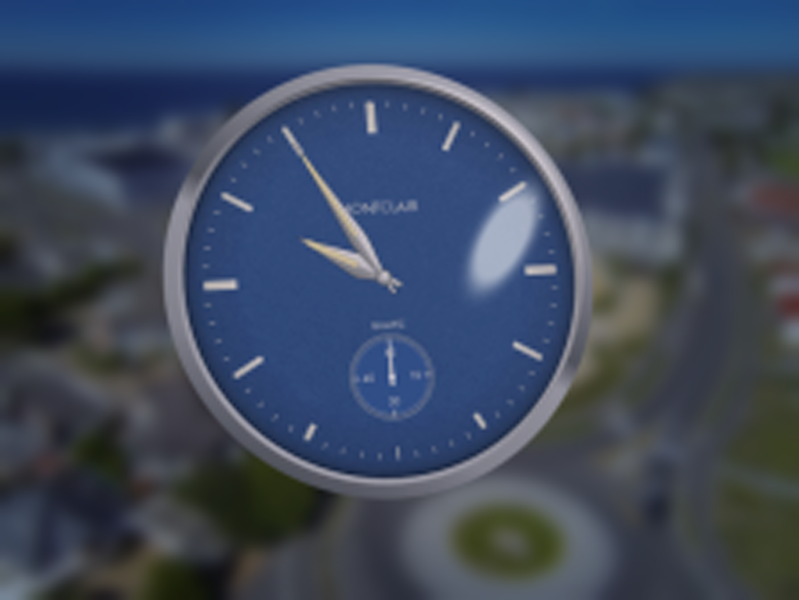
**9:55**
